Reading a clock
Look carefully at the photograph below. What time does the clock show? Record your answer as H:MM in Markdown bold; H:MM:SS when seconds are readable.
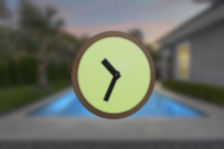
**10:34**
